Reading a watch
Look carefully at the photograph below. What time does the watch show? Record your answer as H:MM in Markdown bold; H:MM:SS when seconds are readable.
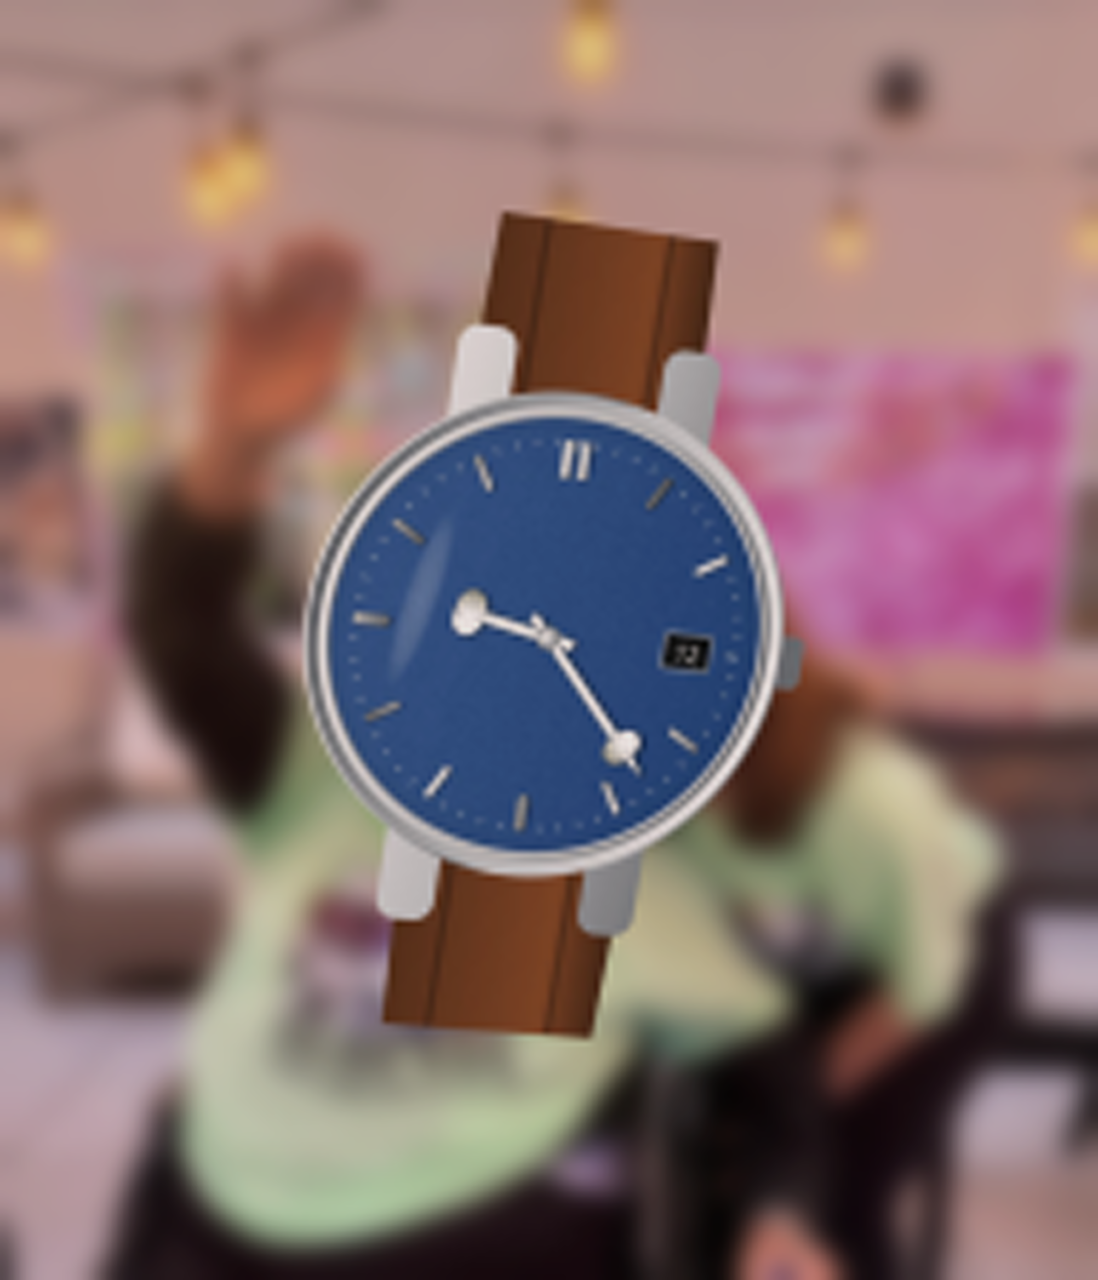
**9:23**
